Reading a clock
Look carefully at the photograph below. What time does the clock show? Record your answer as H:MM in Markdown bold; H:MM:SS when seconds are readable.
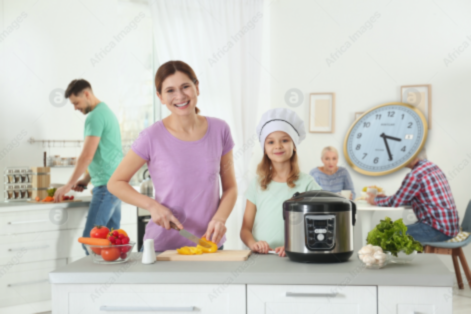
**3:25**
